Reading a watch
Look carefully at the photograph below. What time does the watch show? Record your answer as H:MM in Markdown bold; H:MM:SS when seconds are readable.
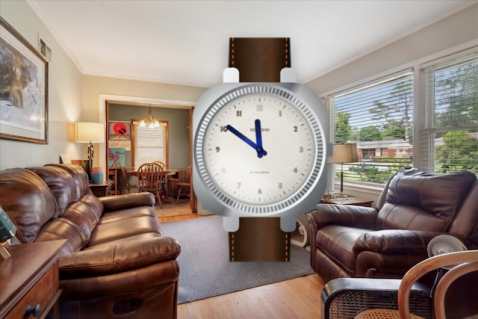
**11:51**
